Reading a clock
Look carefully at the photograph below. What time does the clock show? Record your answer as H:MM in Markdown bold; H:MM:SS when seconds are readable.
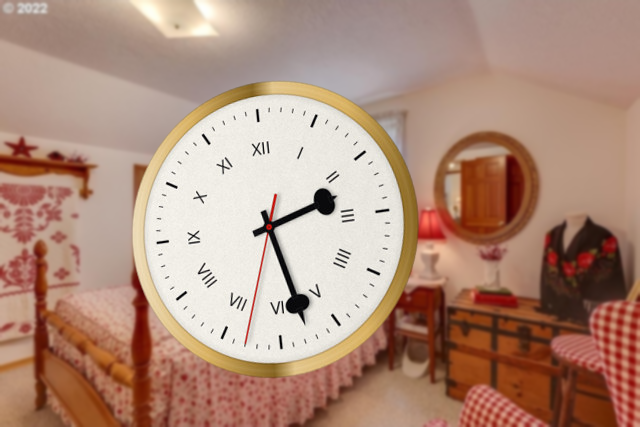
**2:27:33**
